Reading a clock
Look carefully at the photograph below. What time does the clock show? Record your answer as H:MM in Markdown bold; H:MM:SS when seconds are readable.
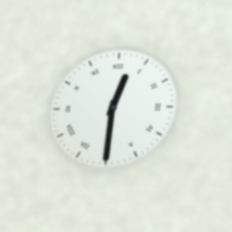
**12:30**
